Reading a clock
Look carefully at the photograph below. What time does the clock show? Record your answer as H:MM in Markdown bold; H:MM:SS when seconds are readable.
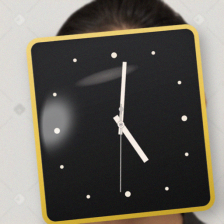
**5:01:31**
